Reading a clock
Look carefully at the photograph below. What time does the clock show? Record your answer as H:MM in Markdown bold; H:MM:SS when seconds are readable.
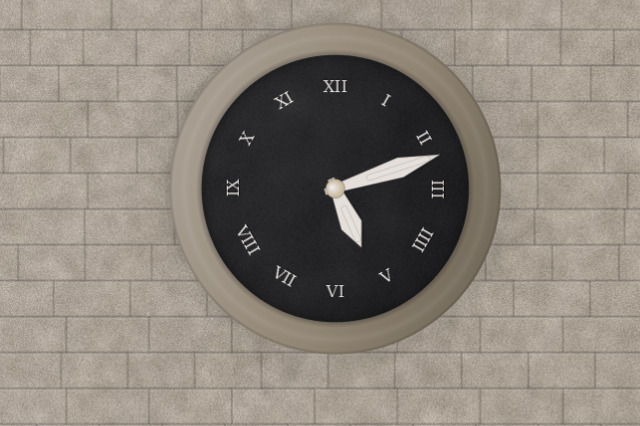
**5:12**
